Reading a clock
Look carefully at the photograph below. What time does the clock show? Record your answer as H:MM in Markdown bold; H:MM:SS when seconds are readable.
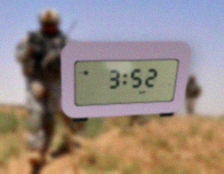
**3:52**
